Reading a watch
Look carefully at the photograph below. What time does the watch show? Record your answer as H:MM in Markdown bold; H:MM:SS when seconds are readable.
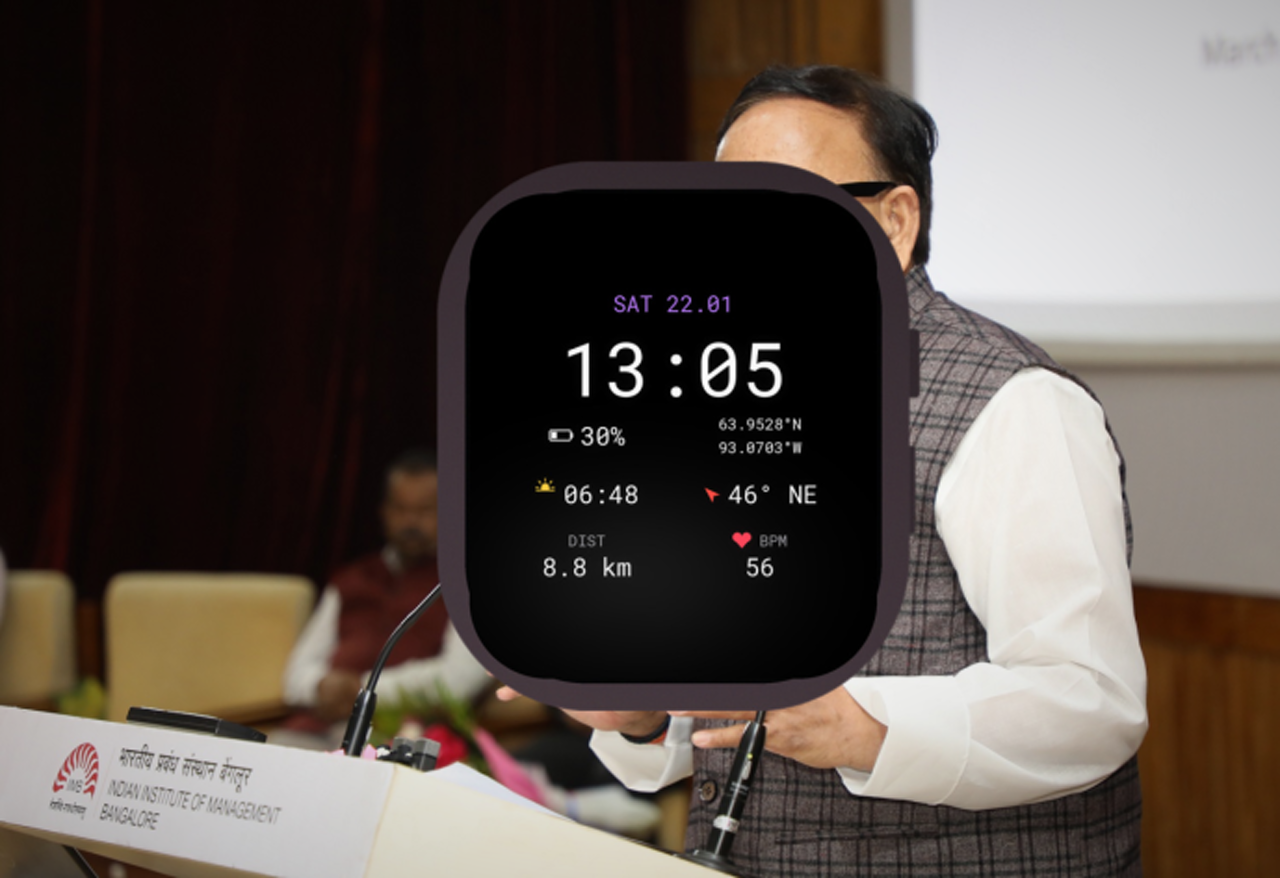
**13:05**
